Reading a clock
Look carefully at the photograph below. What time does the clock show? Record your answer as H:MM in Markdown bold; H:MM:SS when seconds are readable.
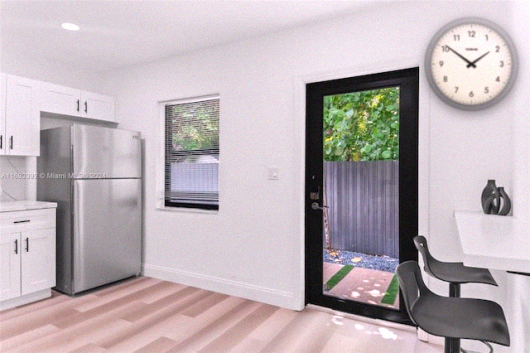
**1:51**
